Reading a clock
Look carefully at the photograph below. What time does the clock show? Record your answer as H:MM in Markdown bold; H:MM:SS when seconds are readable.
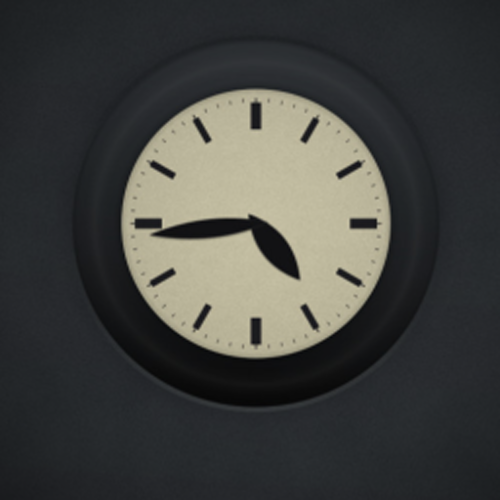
**4:44**
